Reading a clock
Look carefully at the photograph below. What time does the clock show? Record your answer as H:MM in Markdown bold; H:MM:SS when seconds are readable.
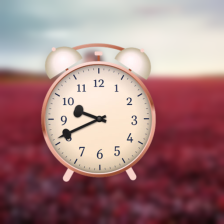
**9:41**
